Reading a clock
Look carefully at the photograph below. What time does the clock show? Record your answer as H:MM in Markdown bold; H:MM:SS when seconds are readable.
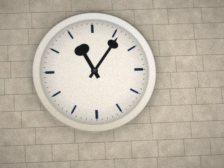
**11:06**
